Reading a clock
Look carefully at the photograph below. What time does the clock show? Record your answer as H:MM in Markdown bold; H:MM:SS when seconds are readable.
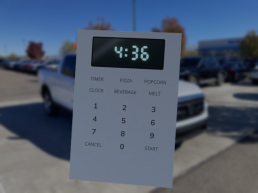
**4:36**
